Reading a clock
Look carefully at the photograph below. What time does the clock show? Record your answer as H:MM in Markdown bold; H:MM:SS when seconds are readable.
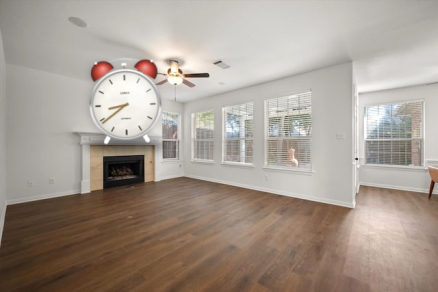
**8:39**
